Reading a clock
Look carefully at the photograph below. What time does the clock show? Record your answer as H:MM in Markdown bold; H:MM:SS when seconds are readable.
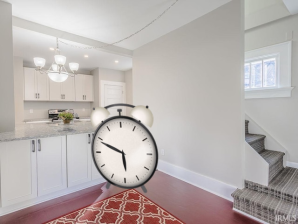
**5:49**
